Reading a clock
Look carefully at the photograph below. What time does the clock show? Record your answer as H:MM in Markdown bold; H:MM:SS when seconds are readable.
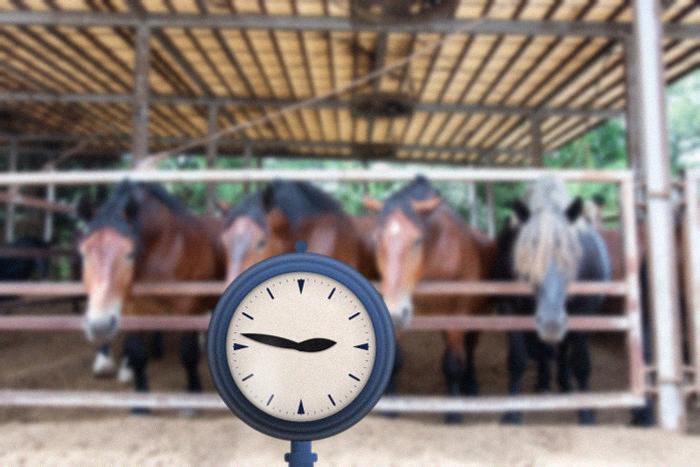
**2:47**
